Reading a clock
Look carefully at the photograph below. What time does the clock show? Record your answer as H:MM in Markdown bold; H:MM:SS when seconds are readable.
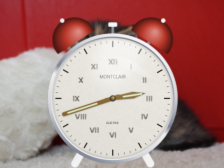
**2:42**
